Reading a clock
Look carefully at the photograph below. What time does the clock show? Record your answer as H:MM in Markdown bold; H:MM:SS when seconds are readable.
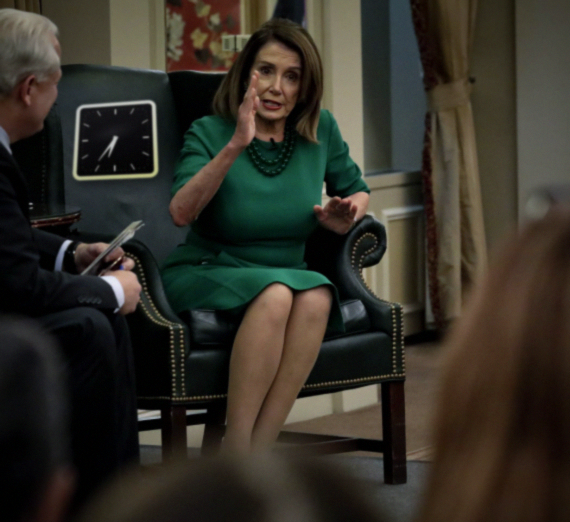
**6:36**
